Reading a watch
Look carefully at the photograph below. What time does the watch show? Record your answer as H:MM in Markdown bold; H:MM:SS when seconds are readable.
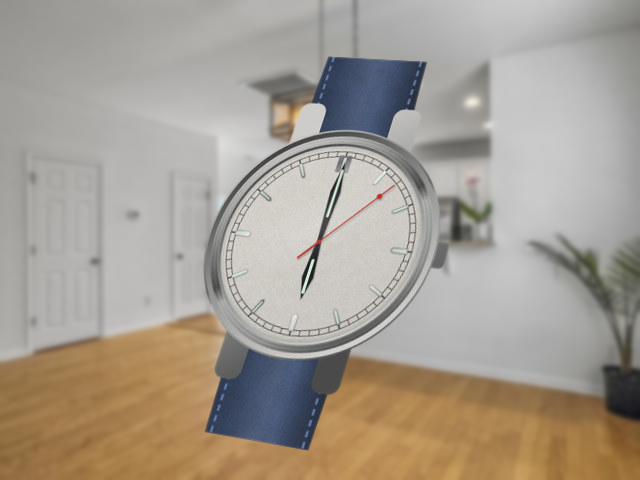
**6:00:07**
